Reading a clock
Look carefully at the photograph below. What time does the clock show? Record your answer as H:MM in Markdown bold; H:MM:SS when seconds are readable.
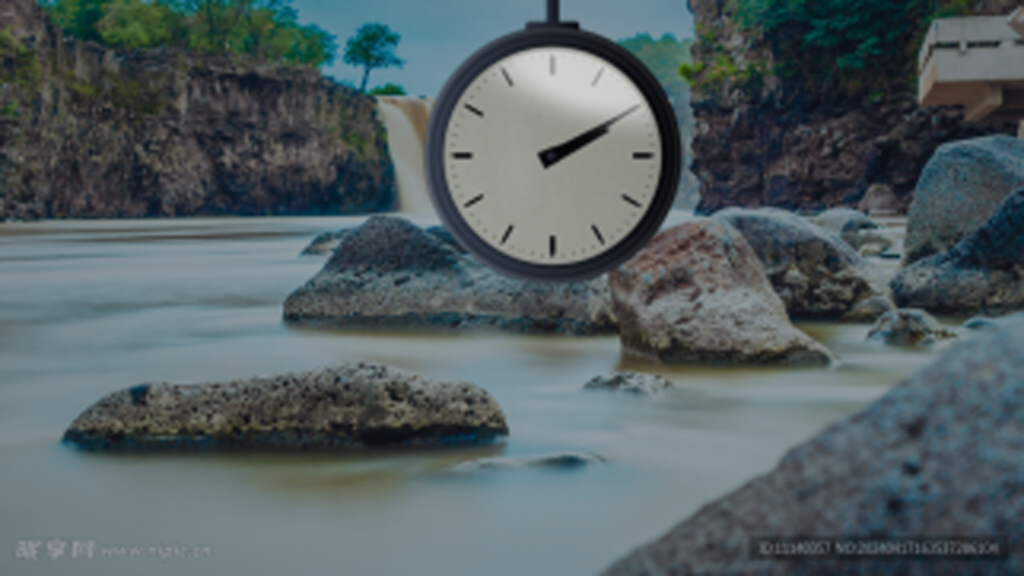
**2:10**
